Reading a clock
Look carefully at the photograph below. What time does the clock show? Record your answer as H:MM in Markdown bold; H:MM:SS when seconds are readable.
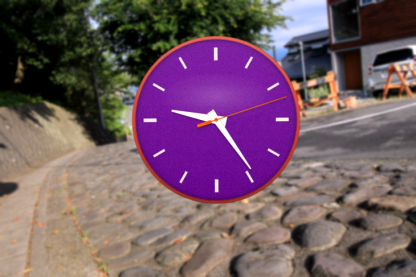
**9:24:12**
